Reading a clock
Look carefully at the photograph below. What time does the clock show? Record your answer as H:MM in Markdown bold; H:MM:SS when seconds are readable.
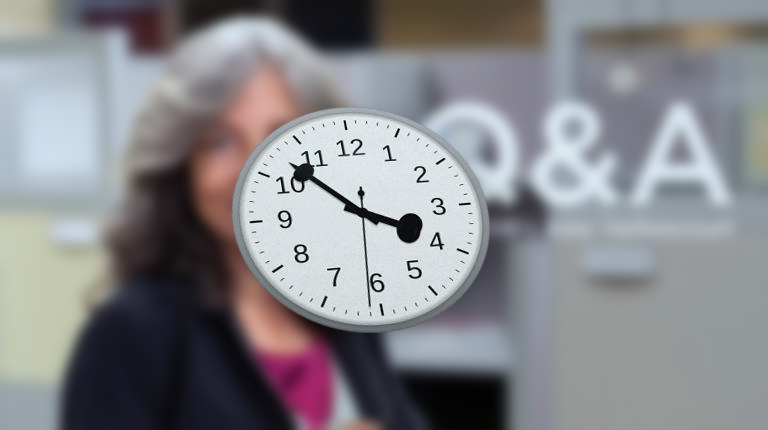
**3:52:31**
